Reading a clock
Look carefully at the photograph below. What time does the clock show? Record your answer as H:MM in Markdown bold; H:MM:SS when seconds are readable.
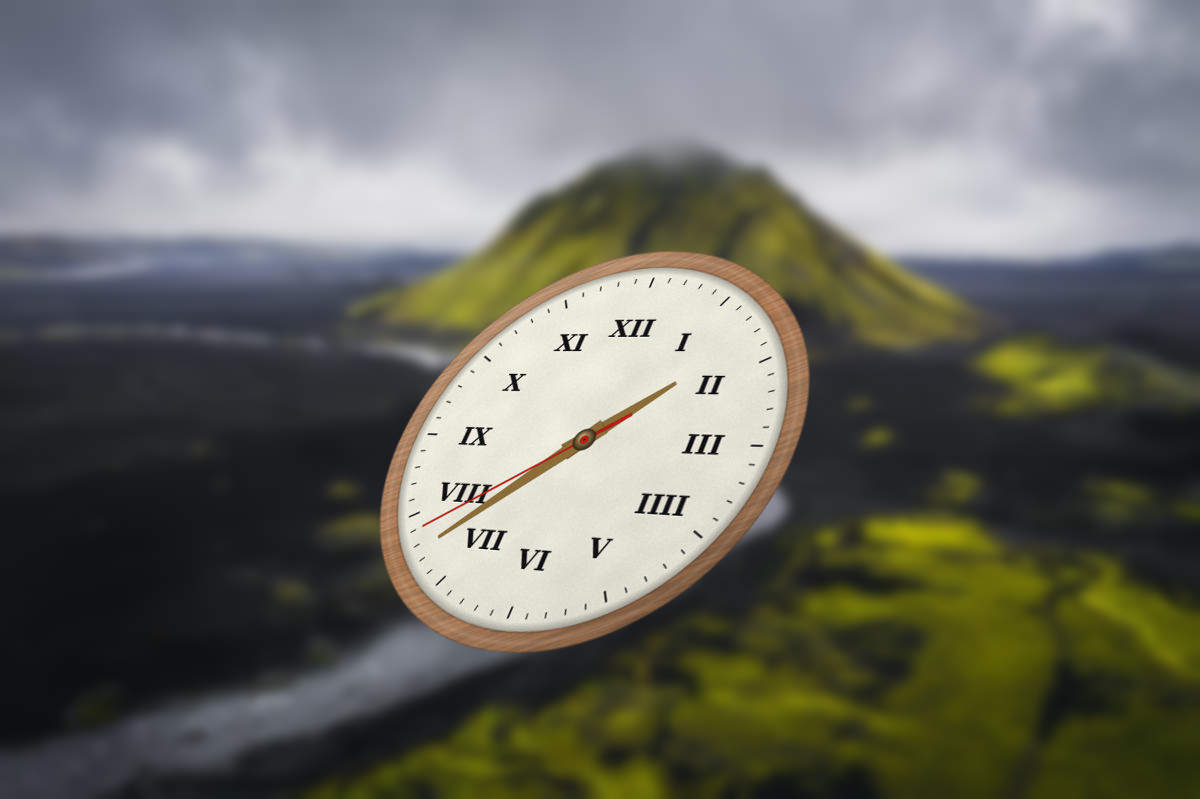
**1:37:39**
